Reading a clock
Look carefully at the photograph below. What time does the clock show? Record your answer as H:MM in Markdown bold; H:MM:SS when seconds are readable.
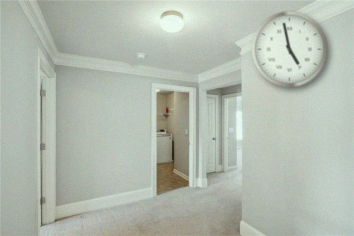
**4:58**
